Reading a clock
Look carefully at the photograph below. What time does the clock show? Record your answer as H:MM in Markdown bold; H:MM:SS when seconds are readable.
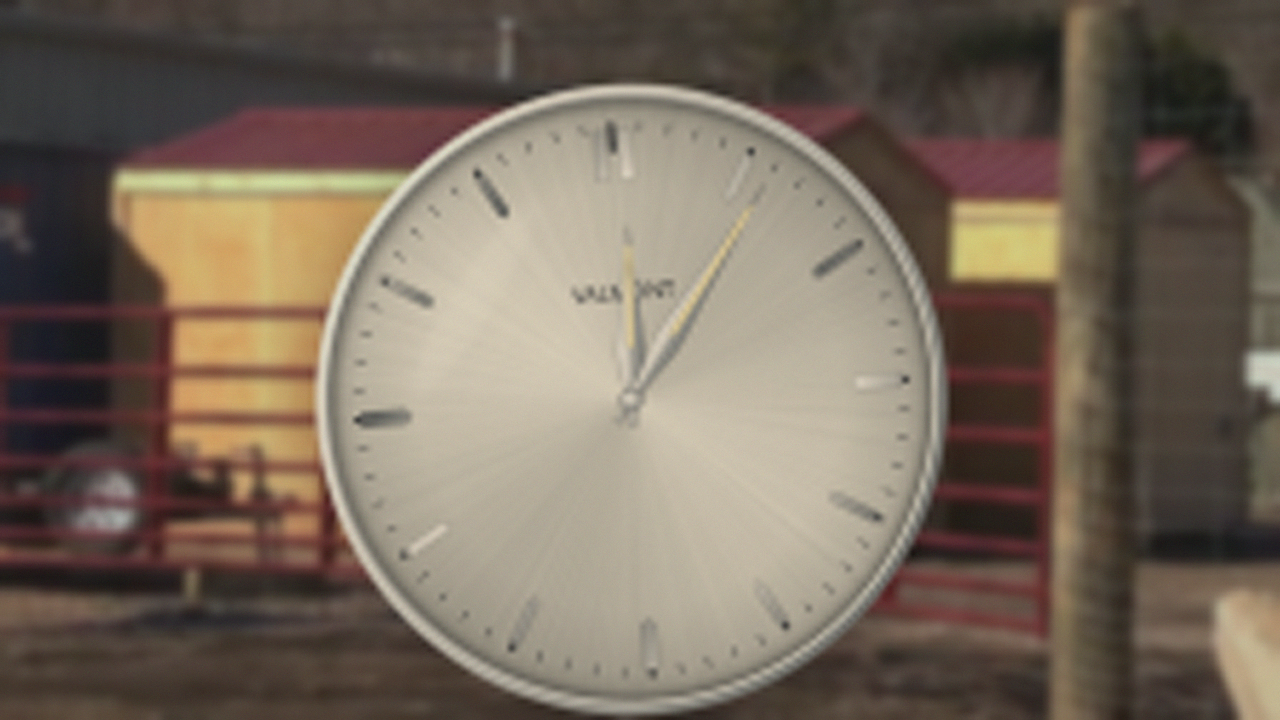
**12:06**
